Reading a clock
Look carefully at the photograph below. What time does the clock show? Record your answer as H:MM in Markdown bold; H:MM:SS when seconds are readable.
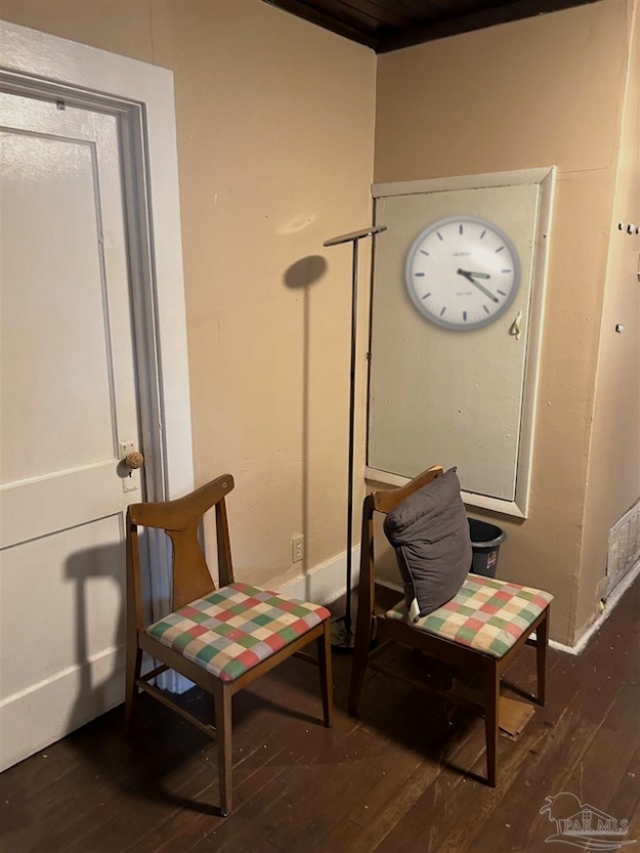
**3:22**
